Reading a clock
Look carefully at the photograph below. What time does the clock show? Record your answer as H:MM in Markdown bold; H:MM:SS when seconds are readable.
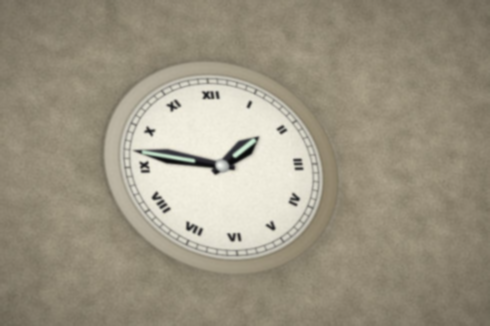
**1:47**
